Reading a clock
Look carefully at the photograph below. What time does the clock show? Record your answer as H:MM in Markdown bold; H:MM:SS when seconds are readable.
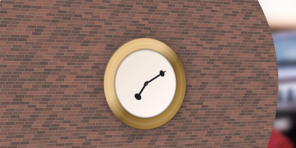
**7:10**
